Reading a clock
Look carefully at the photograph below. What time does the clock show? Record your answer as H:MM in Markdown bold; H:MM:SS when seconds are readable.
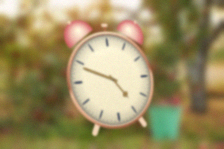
**4:49**
